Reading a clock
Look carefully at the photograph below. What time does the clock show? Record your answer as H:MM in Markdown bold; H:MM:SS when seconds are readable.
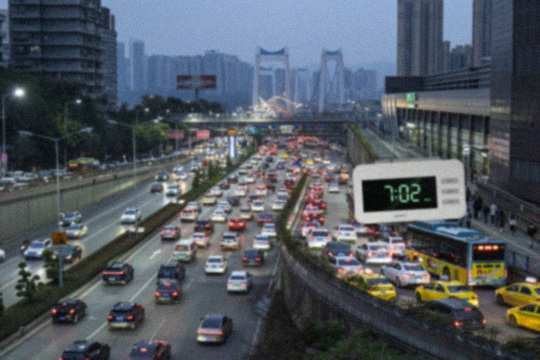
**7:02**
